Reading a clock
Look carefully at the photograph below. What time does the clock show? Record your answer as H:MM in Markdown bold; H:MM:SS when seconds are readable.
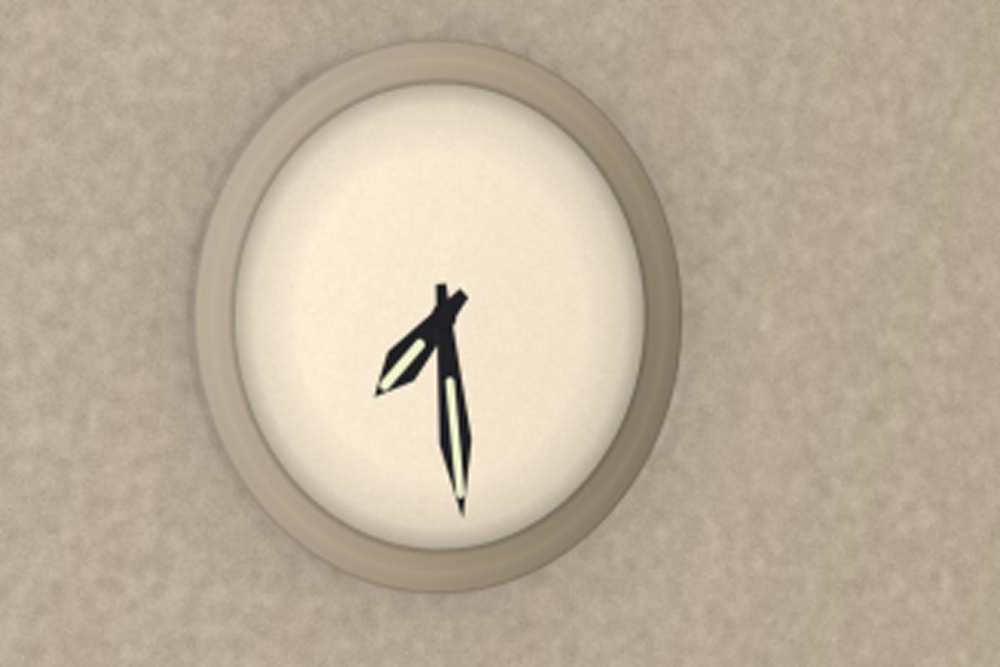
**7:29**
